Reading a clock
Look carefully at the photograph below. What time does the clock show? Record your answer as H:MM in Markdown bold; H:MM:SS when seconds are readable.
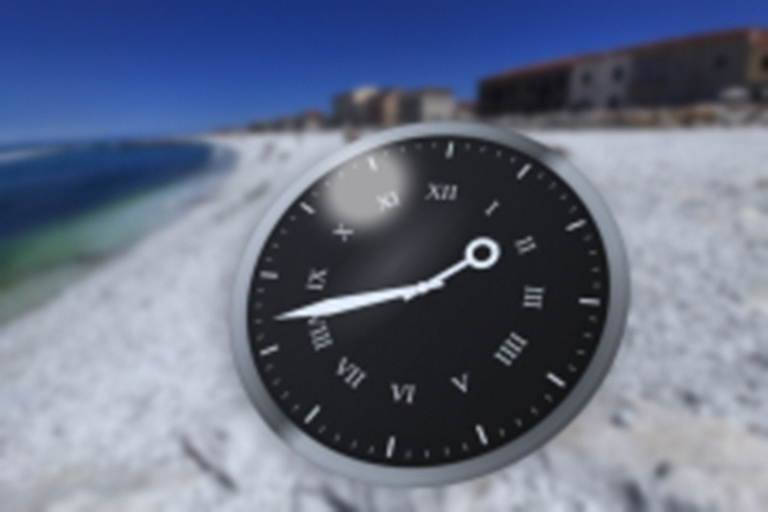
**1:42**
